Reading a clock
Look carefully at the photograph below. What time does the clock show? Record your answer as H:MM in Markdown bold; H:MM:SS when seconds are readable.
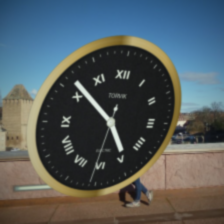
**4:51:31**
